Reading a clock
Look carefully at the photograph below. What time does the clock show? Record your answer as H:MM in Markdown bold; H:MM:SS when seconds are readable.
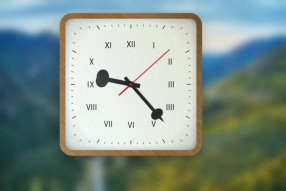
**9:23:08**
